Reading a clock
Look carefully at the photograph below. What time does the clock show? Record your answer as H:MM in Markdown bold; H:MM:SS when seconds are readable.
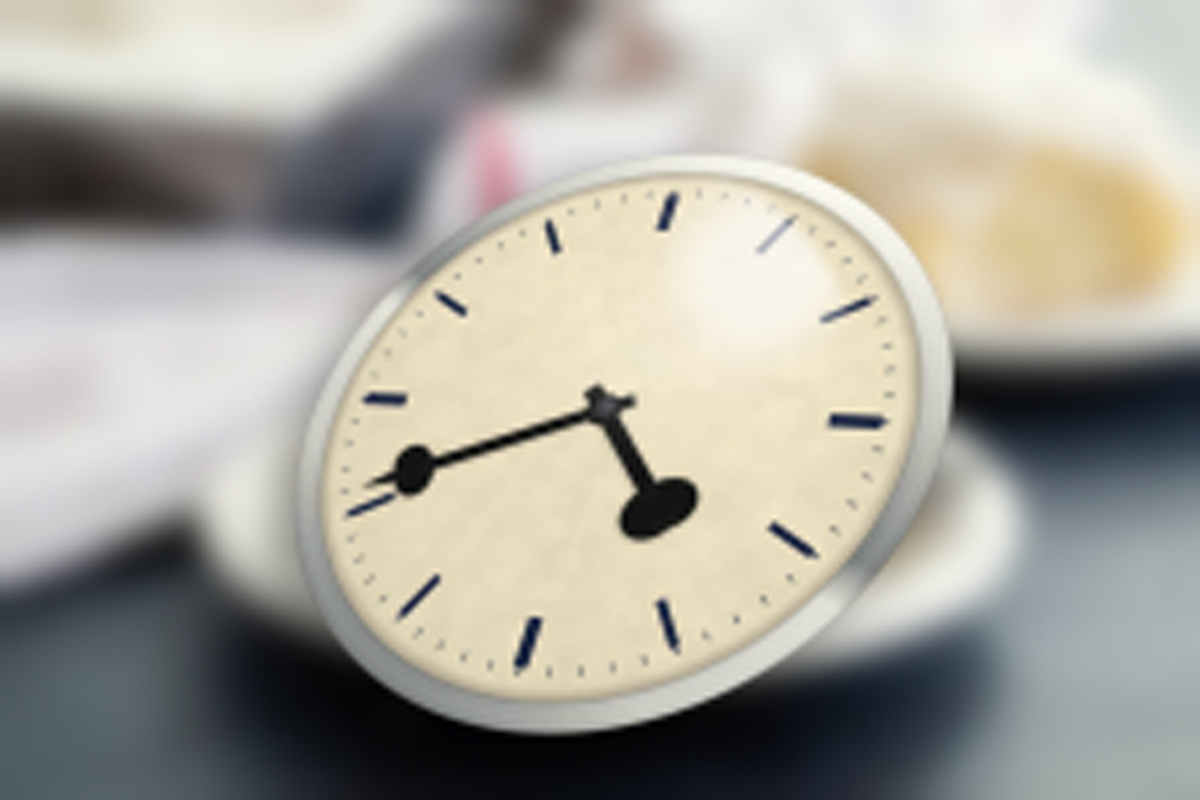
**4:41**
